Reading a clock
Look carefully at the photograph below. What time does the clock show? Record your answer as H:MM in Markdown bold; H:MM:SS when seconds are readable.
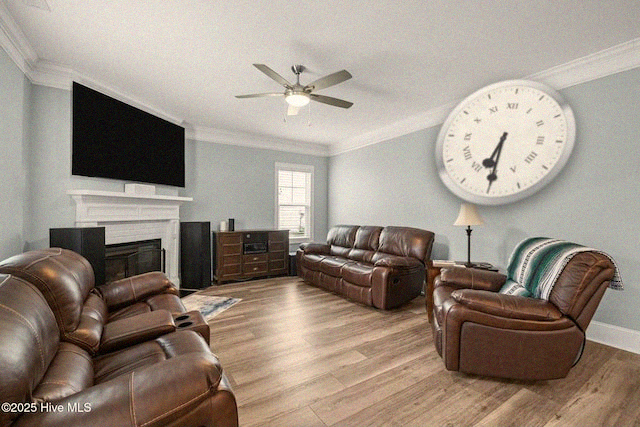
**6:30**
